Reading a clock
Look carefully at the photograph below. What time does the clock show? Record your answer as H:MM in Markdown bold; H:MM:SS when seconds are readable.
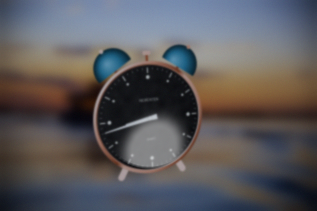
**8:43**
